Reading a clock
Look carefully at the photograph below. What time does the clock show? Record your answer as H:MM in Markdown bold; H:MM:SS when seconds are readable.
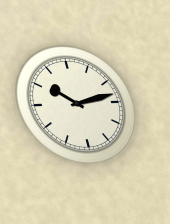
**10:13**
